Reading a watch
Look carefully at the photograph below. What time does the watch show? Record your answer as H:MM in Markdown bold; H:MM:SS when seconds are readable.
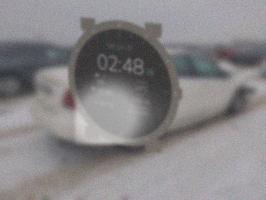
**2:48**
